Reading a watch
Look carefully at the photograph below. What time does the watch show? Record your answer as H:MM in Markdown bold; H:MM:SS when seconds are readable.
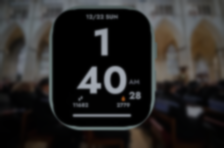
**1:40**
